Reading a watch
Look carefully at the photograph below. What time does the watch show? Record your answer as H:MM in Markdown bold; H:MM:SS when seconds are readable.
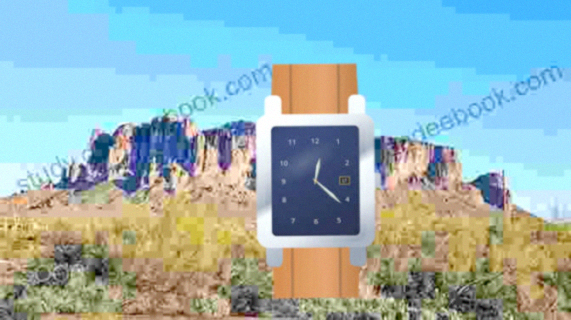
**12:22**
